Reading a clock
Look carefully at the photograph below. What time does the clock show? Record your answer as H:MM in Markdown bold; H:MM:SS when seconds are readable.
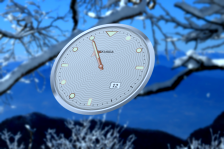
**10:55**
